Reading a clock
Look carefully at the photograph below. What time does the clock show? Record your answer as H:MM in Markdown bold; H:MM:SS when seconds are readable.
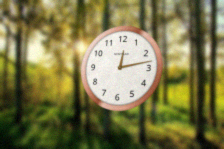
**12:13**
